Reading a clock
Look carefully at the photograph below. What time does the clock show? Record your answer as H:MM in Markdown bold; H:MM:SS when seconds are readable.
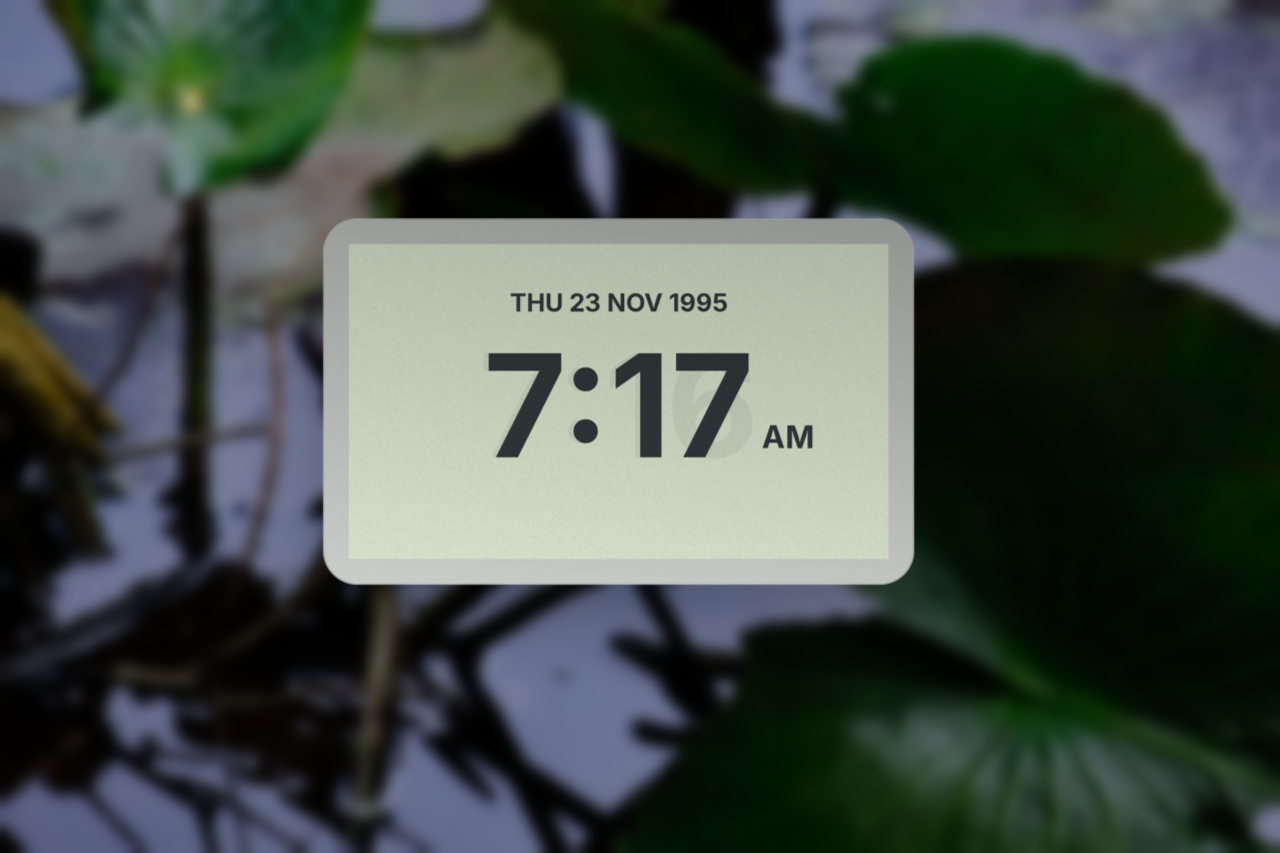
**7:17**
